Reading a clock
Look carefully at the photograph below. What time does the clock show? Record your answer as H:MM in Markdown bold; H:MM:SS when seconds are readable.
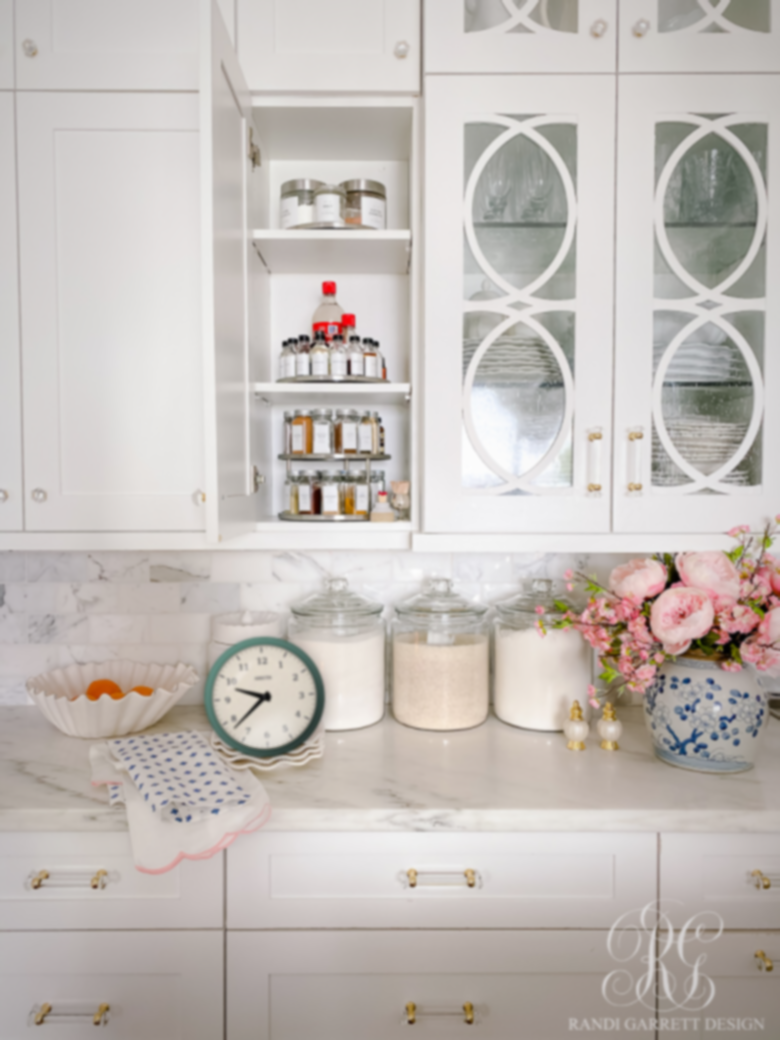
**9:38**
